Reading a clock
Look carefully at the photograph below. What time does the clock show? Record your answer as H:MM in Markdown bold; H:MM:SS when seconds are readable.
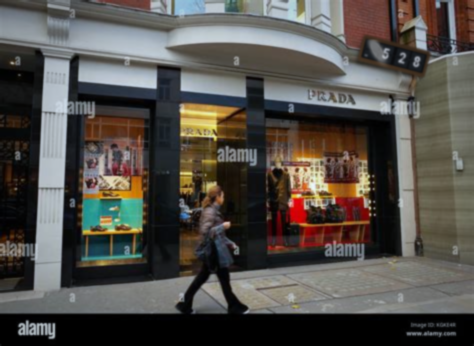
**5:28**
